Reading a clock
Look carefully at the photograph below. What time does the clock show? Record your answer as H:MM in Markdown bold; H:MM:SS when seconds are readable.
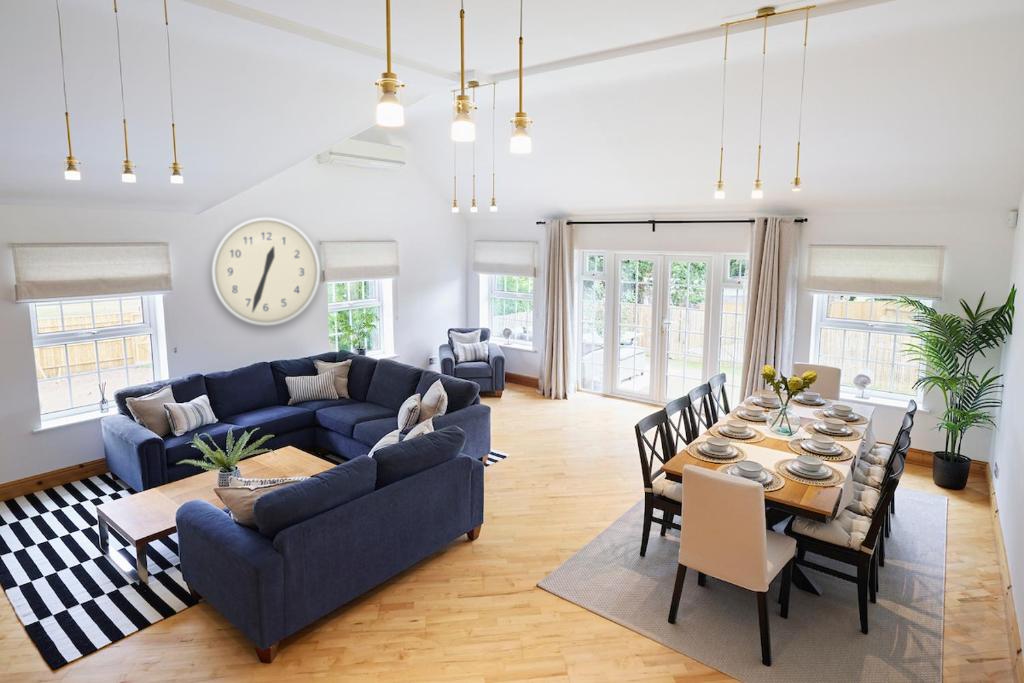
**12:33**
